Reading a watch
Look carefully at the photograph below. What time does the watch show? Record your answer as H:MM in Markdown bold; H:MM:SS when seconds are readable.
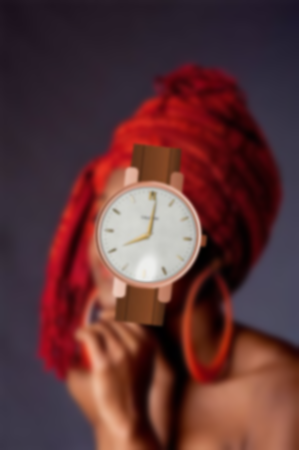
**8:01**
